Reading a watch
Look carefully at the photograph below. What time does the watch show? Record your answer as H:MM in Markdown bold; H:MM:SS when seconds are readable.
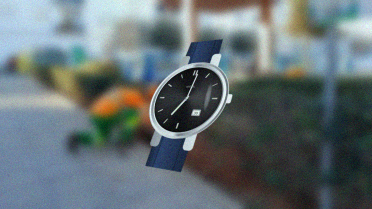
**7:01**
